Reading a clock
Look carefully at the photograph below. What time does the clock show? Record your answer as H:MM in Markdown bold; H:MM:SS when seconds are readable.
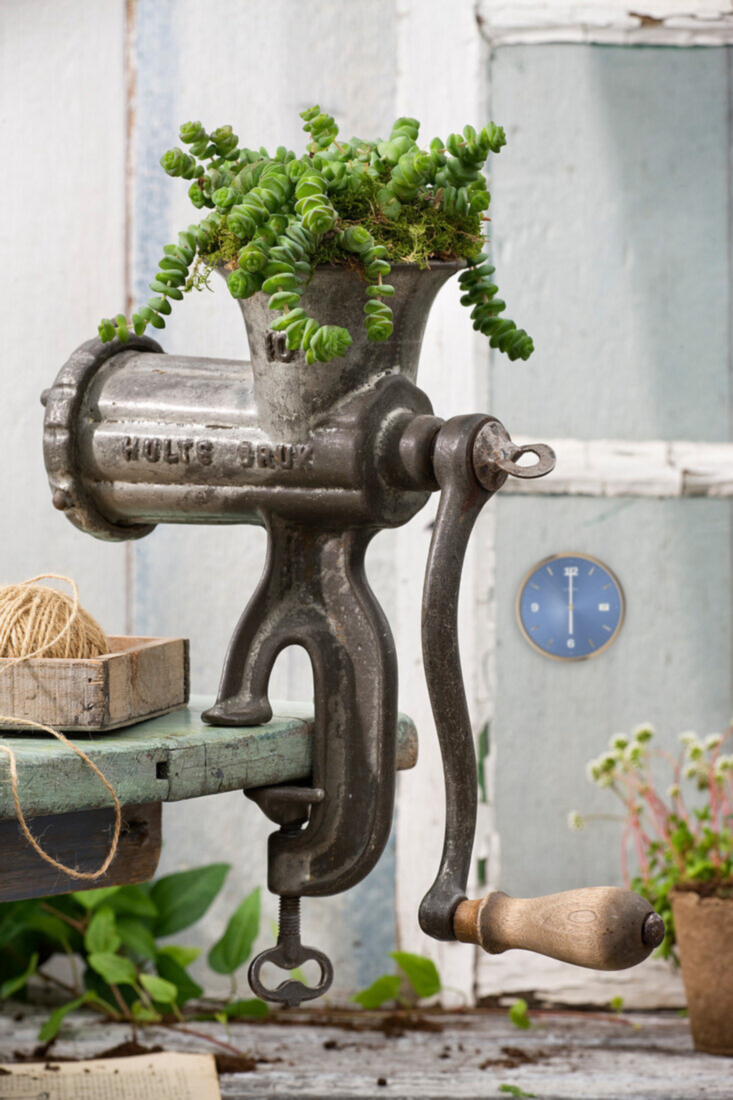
**6:00**
